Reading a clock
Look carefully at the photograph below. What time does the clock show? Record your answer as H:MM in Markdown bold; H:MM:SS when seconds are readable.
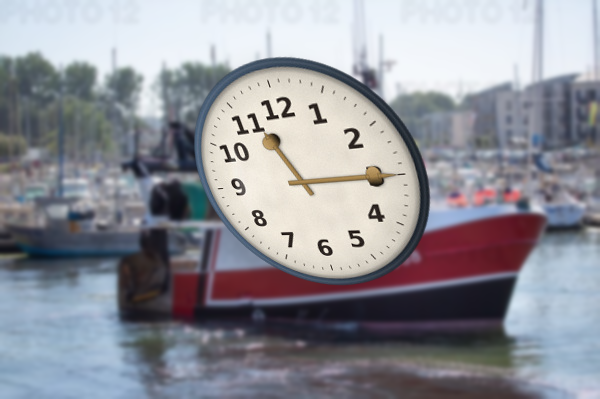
**11:15**
